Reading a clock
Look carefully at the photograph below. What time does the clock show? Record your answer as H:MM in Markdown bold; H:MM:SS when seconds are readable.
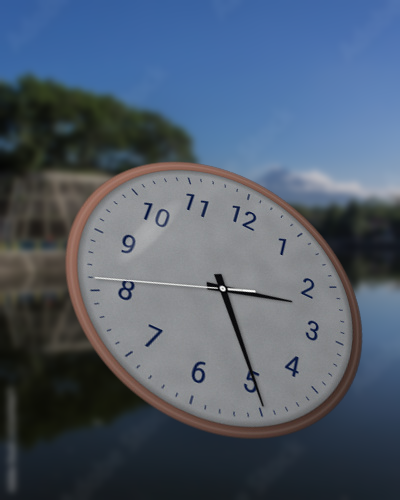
**2:24:41**
